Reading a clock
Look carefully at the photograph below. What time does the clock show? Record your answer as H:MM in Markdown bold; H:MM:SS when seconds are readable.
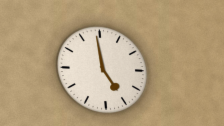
**4:59**
